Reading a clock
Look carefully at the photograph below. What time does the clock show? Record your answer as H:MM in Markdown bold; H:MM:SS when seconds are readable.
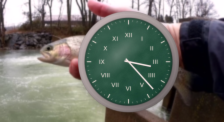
**3:23**
